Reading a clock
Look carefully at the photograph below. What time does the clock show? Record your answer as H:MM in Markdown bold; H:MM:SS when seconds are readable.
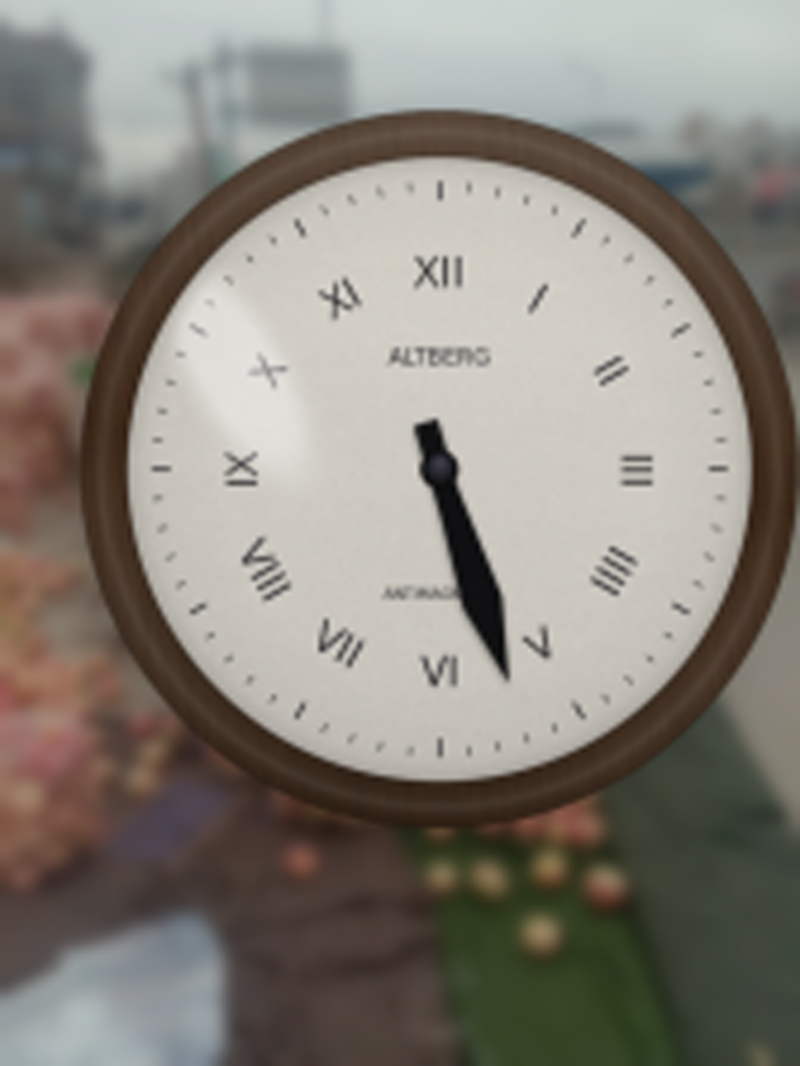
**5:27**
